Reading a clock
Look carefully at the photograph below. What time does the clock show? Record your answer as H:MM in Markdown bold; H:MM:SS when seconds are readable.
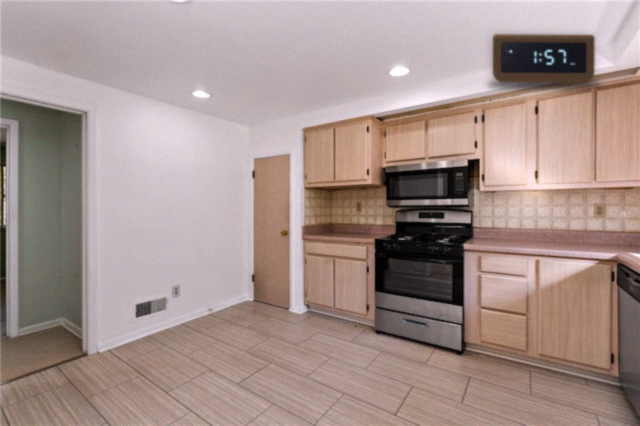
**1:57**
